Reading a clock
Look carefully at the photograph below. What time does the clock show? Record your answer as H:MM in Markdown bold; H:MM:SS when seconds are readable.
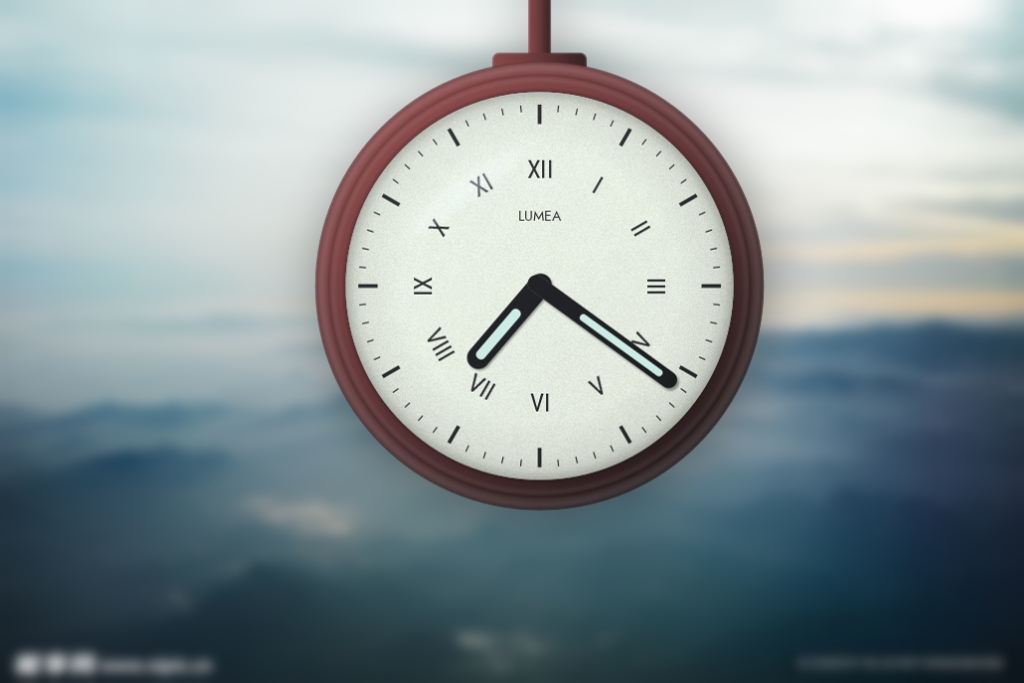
**7:21**
